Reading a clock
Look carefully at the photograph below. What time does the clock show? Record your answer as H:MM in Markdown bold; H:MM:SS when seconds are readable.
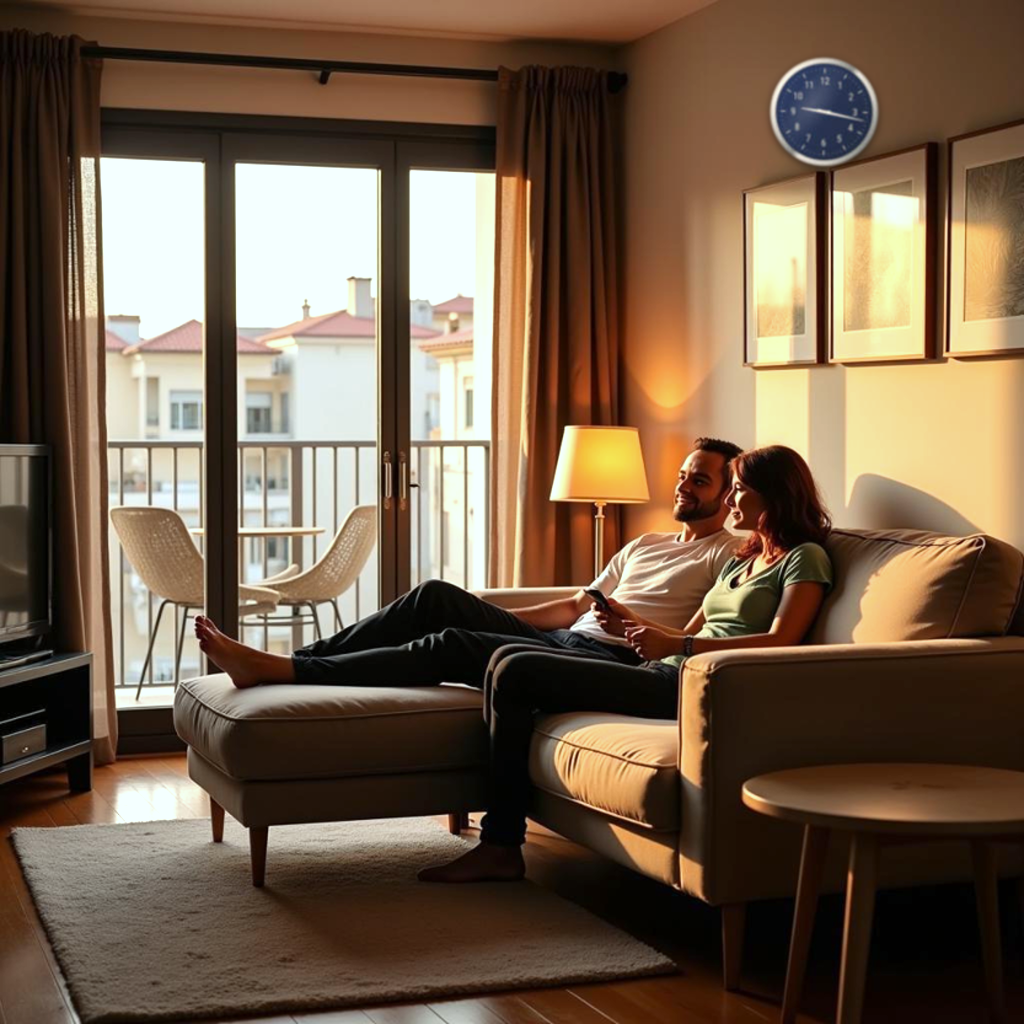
**9:17**
